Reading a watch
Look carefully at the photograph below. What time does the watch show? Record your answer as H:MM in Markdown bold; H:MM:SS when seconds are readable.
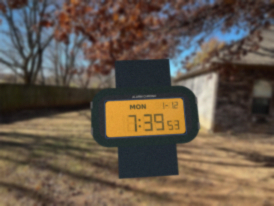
**7:39:53**
